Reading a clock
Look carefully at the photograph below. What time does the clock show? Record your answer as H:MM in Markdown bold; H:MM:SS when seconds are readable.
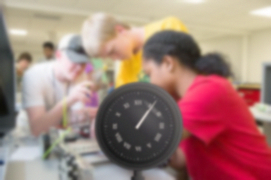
**1:06**
